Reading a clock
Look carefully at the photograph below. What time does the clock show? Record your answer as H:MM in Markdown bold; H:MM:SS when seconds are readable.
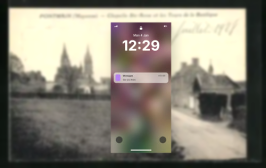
**12:29**
